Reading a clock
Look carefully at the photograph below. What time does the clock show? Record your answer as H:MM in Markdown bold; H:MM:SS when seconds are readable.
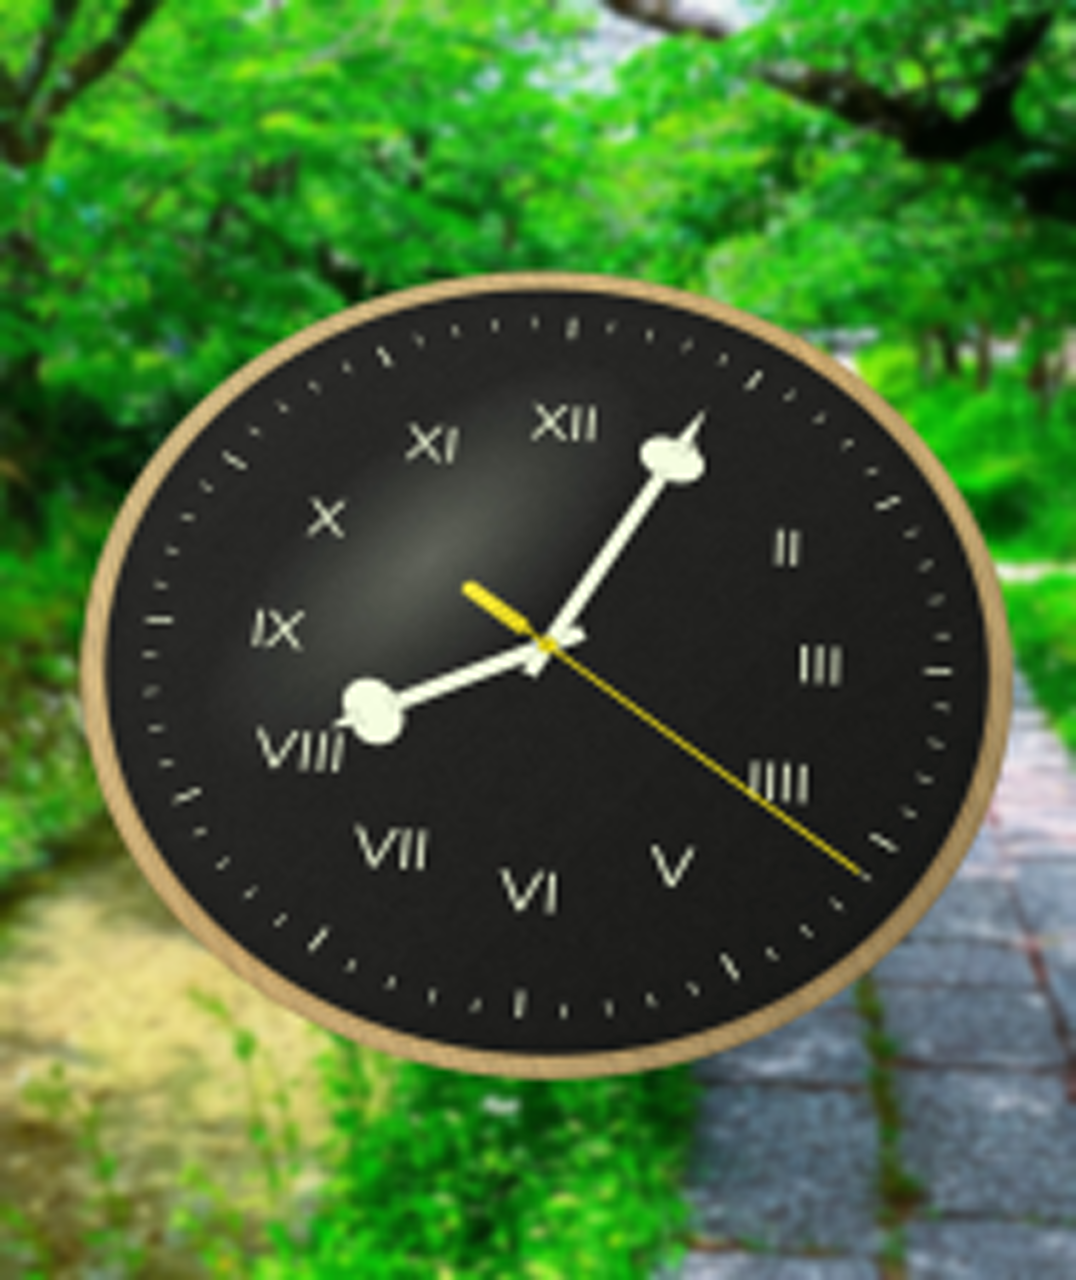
**8:04:21**
